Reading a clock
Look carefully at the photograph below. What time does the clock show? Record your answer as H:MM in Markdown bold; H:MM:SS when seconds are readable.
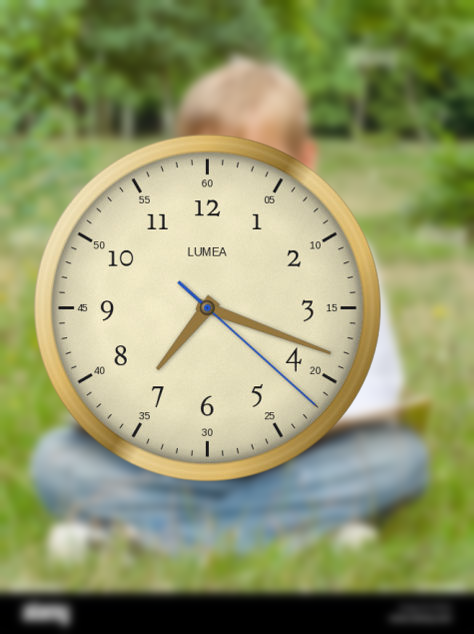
**7:18:22**
